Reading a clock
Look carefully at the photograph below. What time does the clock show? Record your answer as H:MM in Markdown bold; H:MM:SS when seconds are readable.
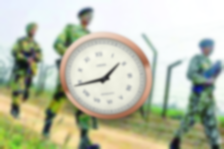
**1:44**
